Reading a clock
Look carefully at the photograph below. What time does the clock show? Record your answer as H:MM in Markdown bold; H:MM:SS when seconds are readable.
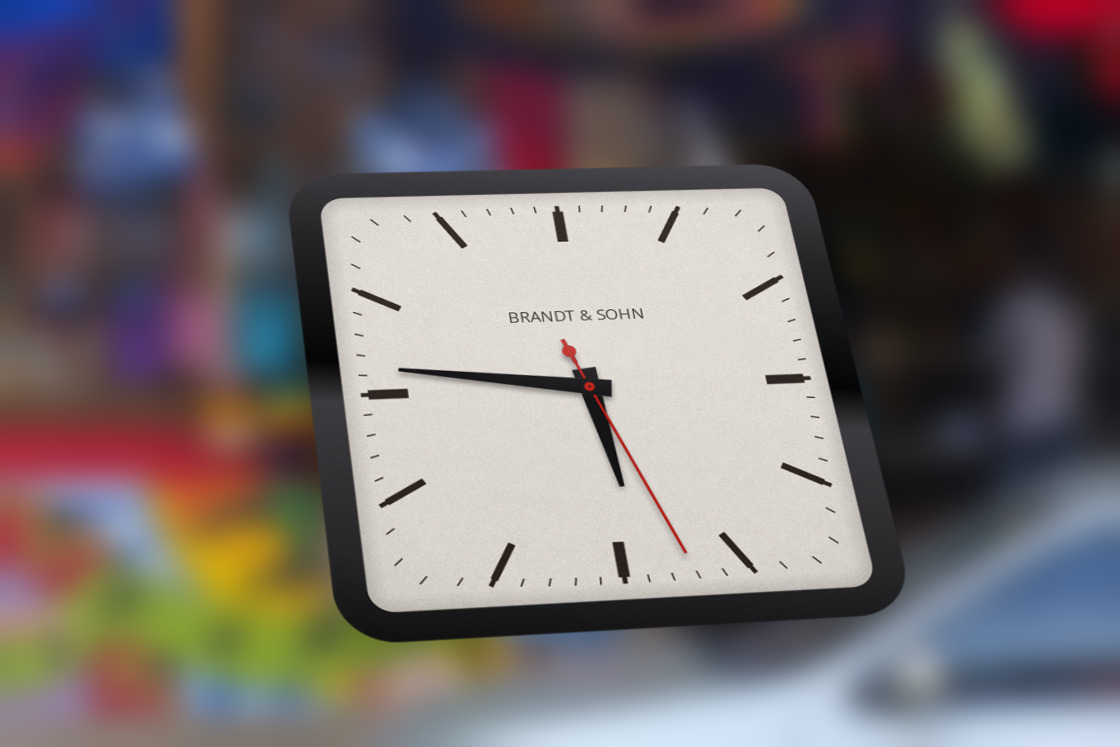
**5:46:27**
